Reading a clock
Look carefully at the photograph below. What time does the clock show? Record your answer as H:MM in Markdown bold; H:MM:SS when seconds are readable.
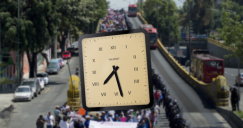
**7:28**
